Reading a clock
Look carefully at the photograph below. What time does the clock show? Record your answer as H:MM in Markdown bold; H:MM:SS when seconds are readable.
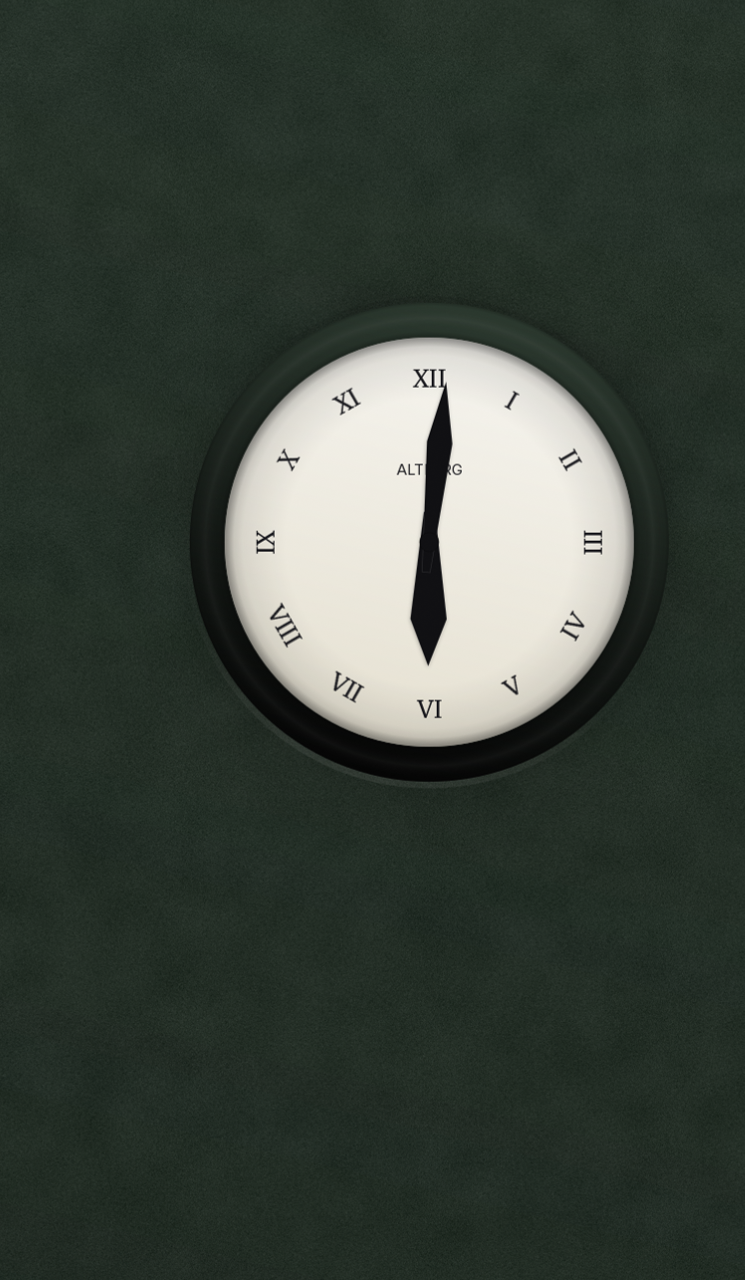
**6:01**
